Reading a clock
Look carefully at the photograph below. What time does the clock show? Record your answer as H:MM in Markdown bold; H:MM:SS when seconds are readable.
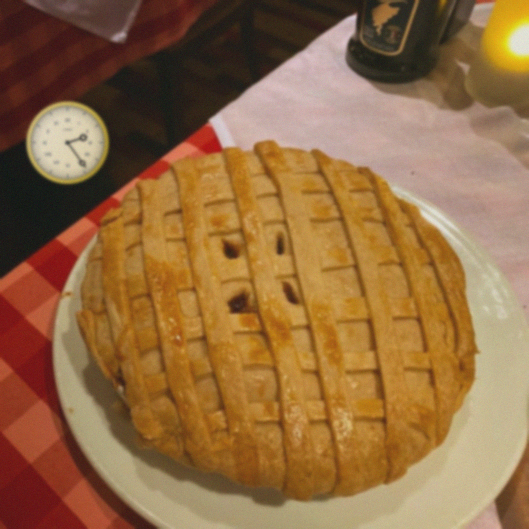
**2:24**
